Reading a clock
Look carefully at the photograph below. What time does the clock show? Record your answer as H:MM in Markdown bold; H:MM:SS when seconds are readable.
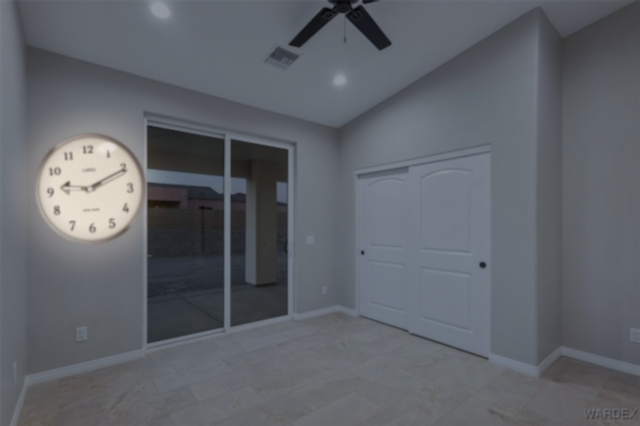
**9:11**
